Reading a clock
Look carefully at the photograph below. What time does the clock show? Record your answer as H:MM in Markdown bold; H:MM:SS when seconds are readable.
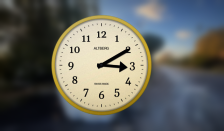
**3:10**
